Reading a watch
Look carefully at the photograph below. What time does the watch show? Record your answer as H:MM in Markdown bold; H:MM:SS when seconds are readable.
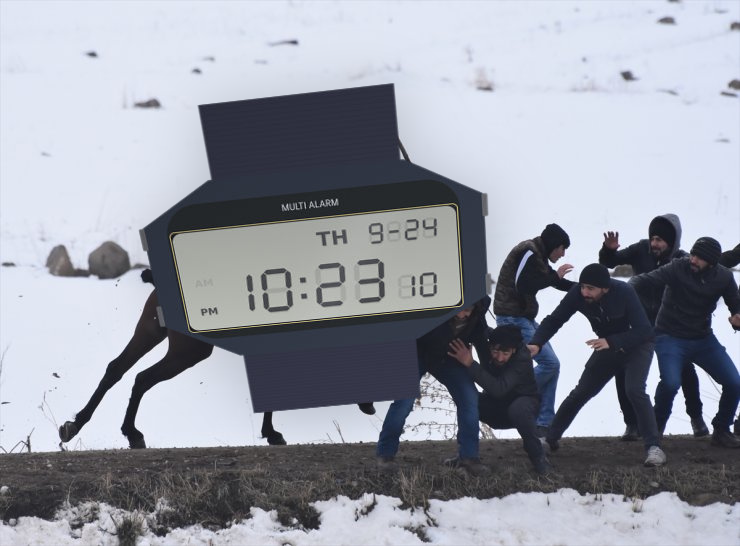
**10:23:10**
